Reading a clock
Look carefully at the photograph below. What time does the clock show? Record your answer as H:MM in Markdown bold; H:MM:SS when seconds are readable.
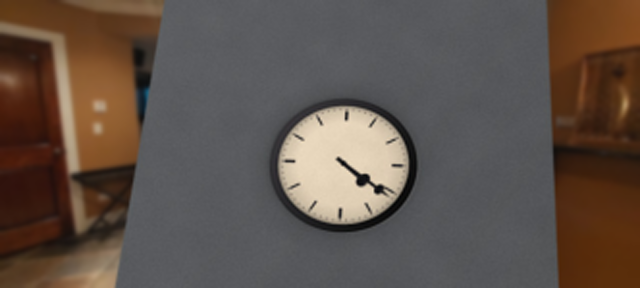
**4:21**
